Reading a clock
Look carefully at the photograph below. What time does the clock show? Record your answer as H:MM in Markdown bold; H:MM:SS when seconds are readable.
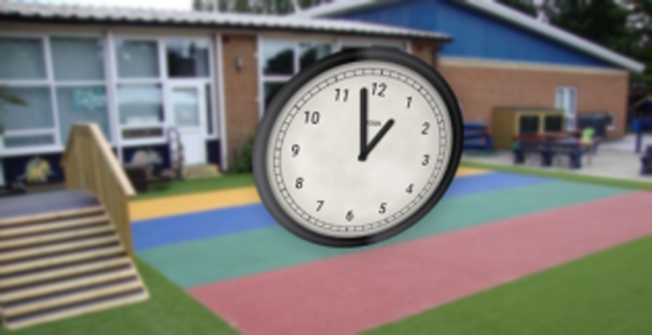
**12:58**
